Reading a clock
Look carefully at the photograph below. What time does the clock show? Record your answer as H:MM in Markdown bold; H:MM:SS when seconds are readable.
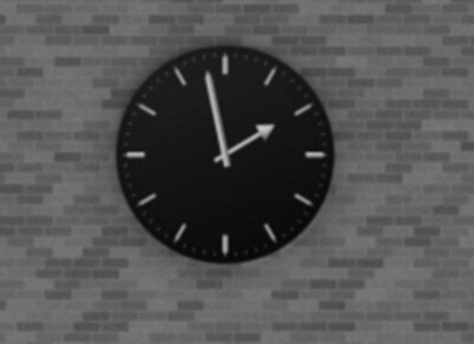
**1:58**
